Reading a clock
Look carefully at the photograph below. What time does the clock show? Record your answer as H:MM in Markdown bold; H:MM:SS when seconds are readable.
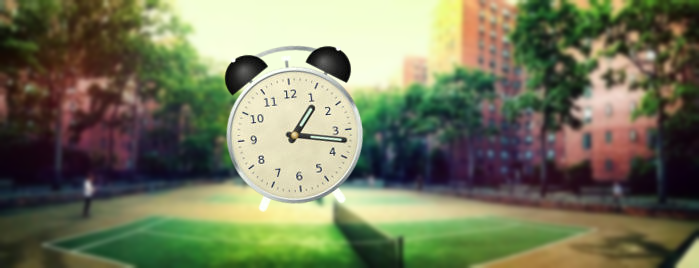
**1:17**
